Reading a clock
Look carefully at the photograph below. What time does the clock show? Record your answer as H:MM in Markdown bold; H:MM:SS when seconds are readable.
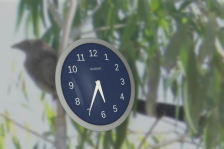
**5:35**
